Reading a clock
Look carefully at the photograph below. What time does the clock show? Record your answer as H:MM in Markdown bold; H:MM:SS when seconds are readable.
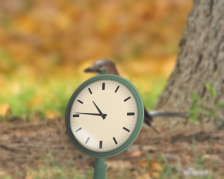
**10:46**
